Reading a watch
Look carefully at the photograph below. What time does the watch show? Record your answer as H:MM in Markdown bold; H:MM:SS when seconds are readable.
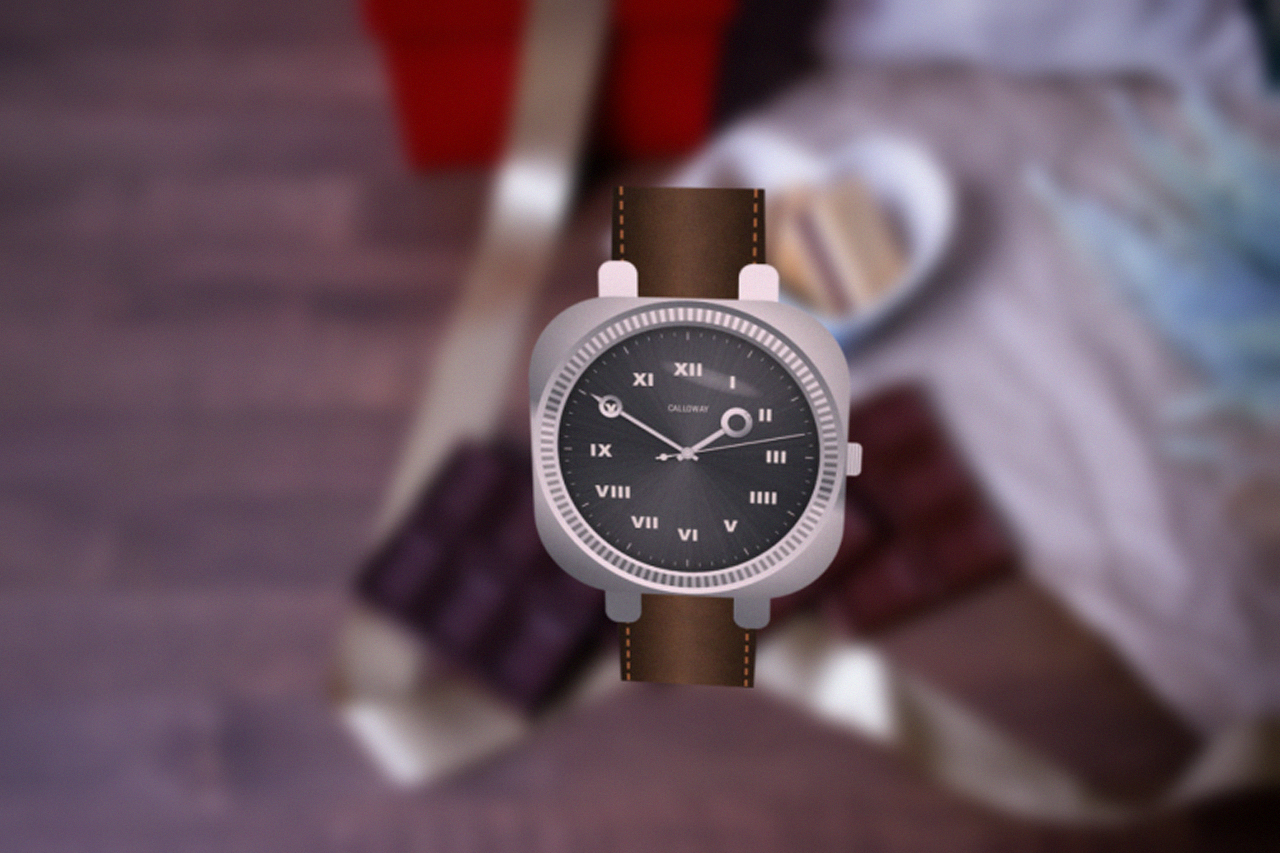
**1:50:13**
